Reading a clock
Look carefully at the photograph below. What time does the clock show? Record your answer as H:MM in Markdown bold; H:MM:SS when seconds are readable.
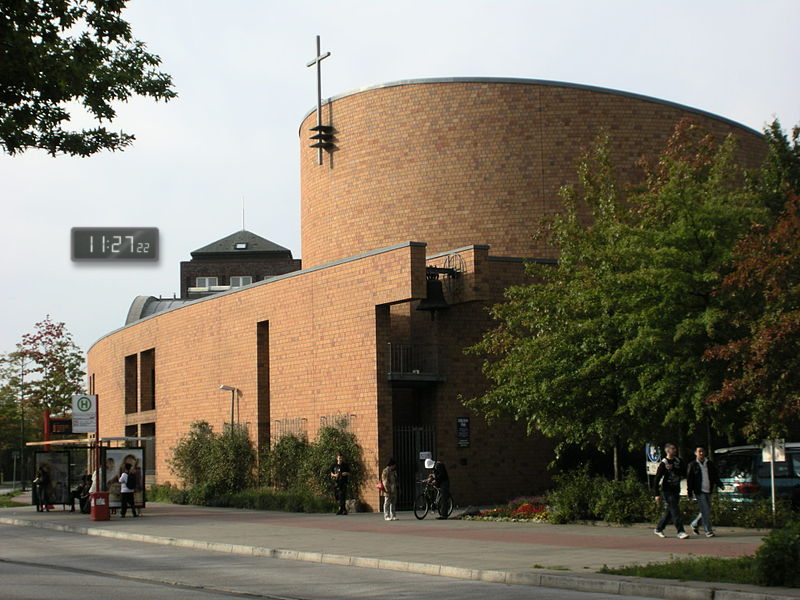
**11:27**
